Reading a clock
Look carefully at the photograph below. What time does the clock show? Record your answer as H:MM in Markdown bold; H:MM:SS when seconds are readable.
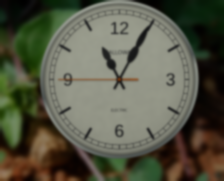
**11:04:45**
